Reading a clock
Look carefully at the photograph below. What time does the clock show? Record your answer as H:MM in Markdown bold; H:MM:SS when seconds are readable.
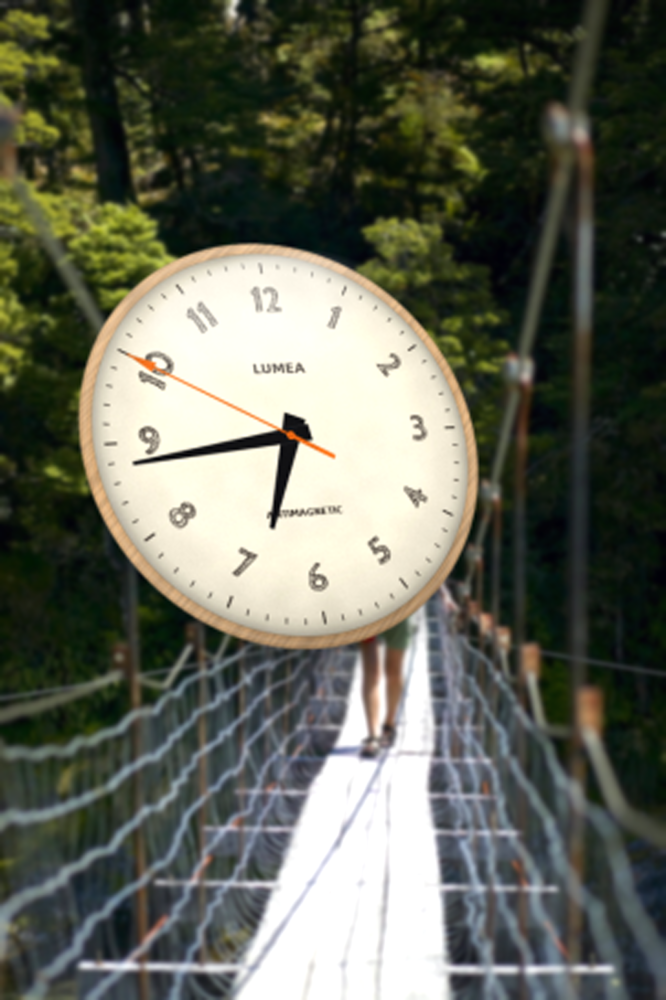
**6:43:50**
